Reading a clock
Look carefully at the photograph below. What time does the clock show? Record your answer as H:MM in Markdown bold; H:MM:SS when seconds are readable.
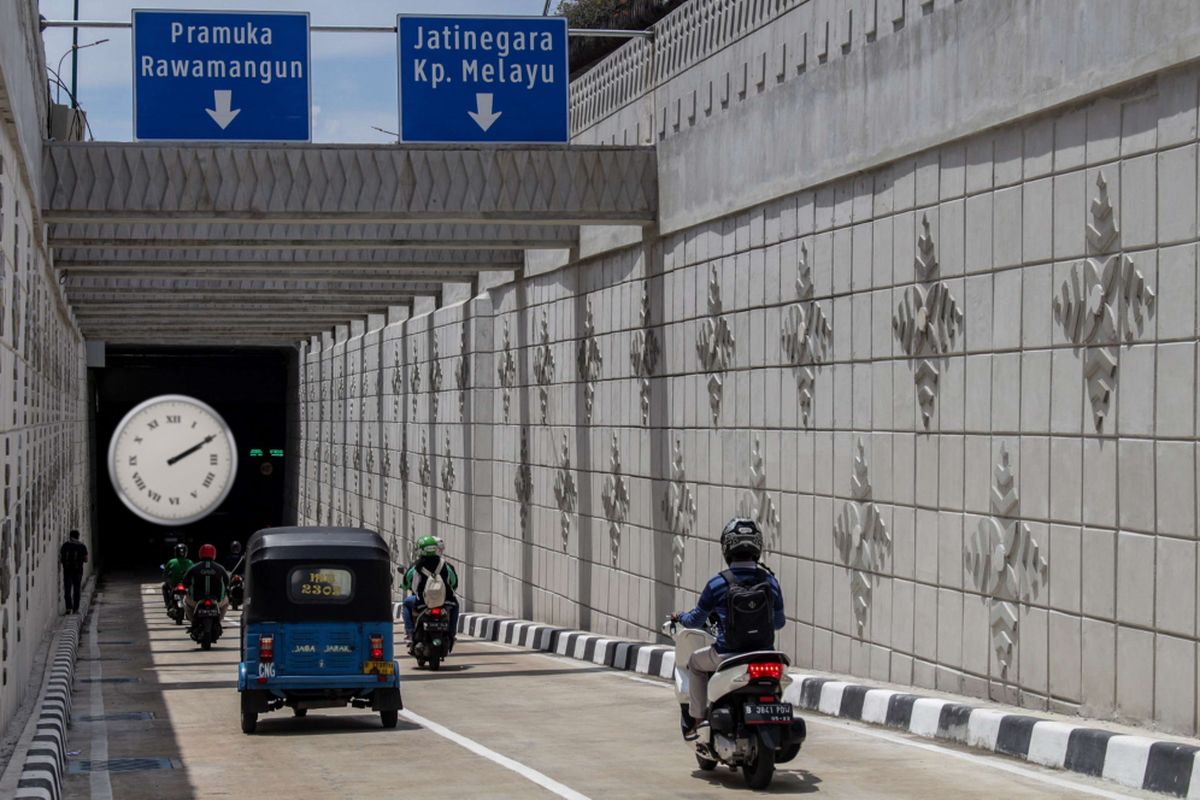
**2:10**
